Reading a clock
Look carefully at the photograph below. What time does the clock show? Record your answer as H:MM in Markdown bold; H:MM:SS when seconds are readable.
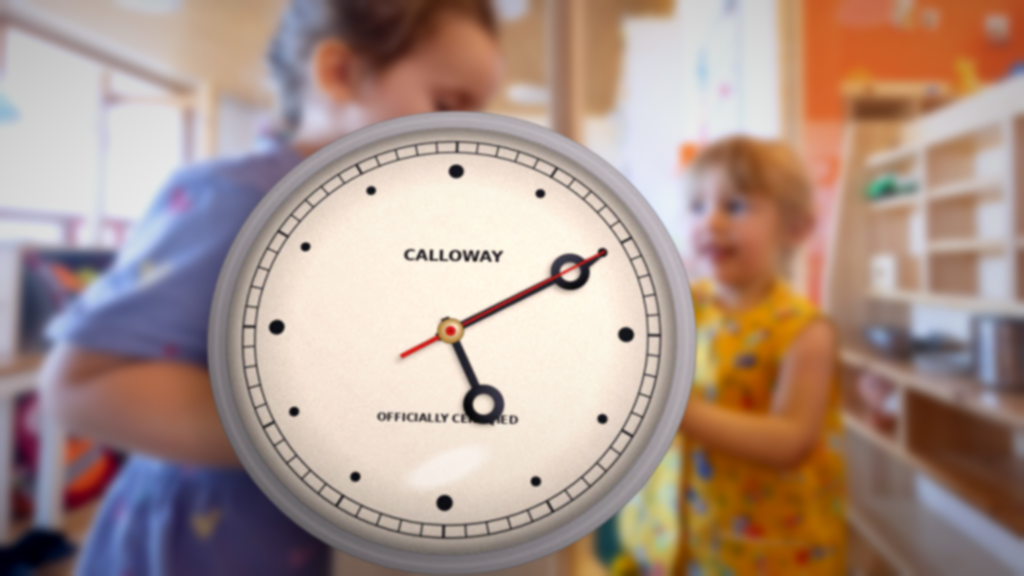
**5:10:10**
